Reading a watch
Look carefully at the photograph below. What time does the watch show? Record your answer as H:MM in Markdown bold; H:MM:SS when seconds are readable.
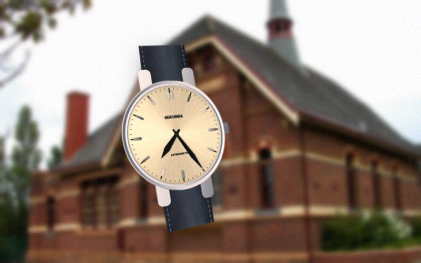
**7:25**
